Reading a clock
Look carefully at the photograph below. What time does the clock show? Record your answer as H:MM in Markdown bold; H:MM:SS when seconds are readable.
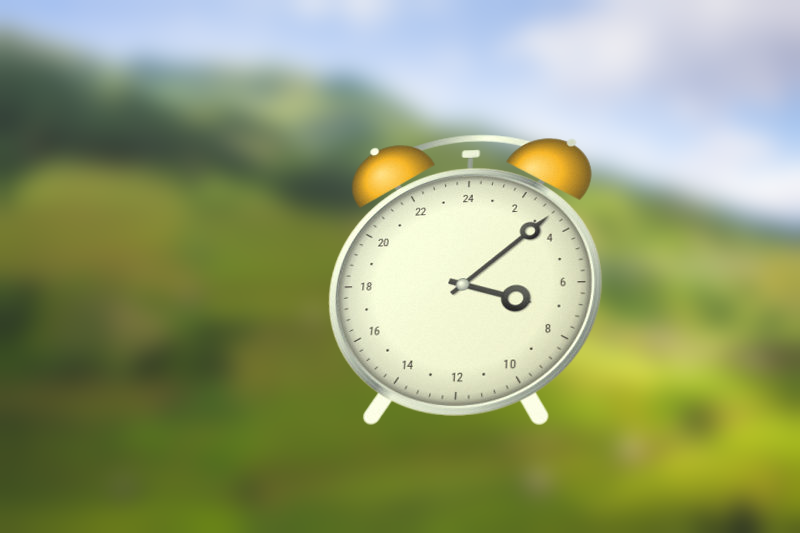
**7:08**
